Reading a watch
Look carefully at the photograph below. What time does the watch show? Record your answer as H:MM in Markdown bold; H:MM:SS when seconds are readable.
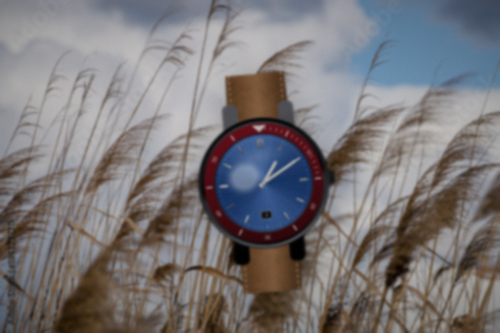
**1:10**
